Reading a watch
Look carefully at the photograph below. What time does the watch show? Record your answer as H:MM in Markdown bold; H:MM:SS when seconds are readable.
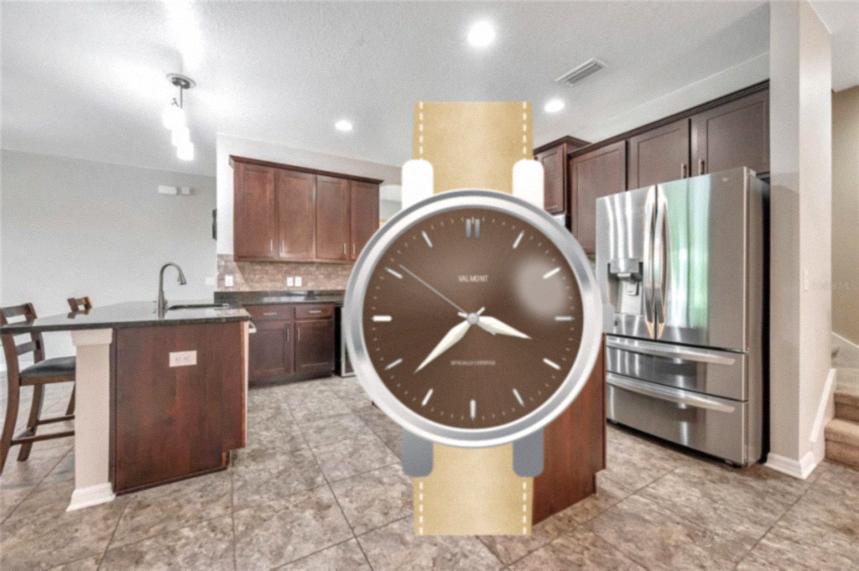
**3:37:51**
